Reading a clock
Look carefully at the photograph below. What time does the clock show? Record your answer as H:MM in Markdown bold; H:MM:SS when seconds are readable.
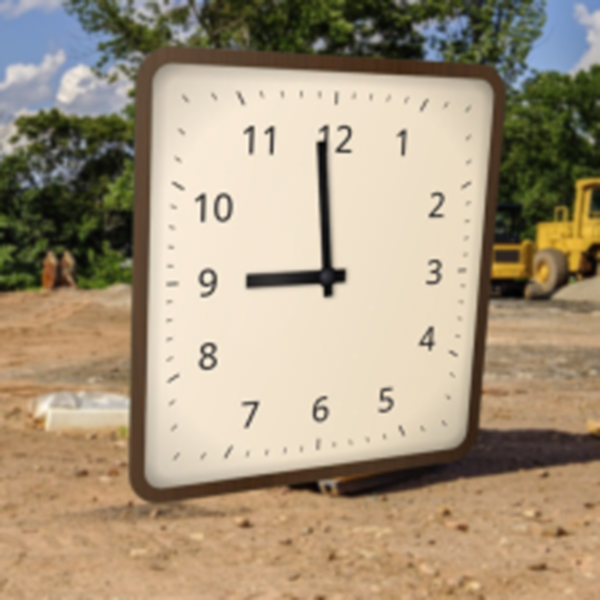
**8:59**
